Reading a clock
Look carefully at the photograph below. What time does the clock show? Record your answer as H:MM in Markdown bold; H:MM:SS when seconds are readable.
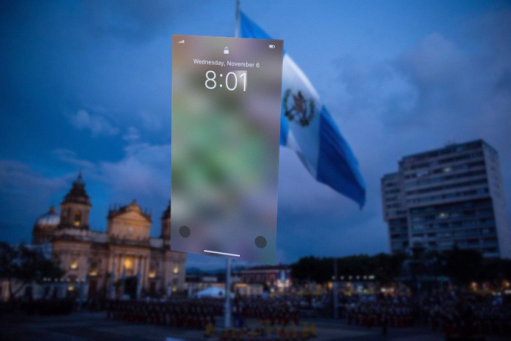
**8:01**
